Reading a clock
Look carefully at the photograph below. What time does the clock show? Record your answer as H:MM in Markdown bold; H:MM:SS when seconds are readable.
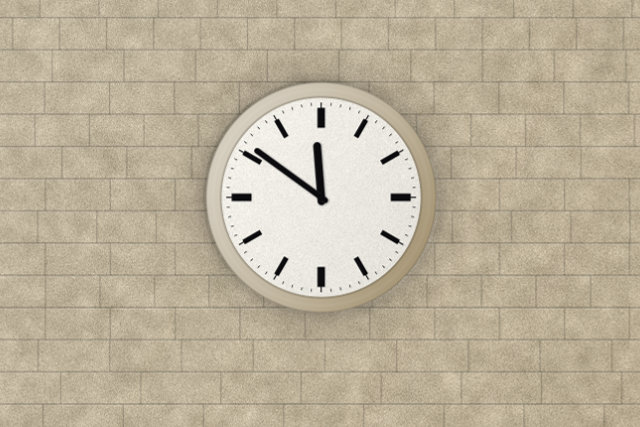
**11:51**
